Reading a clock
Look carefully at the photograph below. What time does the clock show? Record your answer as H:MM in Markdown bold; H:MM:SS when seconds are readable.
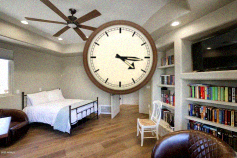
**4:16**
